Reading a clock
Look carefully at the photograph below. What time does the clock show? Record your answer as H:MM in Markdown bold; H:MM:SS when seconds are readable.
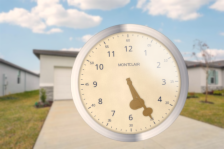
**5:25**
